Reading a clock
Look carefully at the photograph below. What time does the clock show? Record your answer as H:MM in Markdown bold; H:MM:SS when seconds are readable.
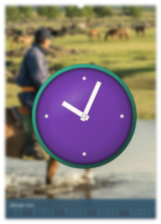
**10:04**
